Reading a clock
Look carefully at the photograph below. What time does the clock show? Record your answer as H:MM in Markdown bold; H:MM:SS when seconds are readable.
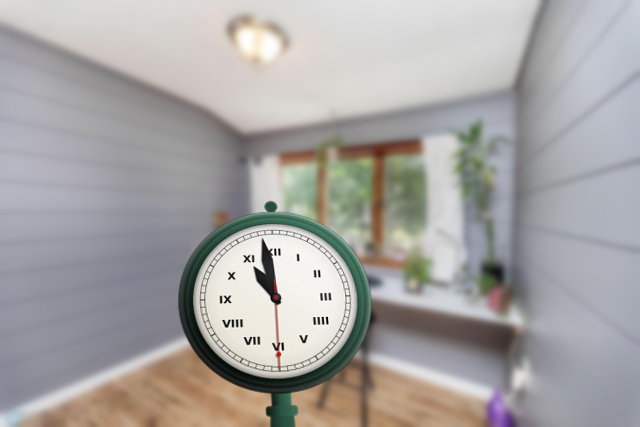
**10:58:30**
